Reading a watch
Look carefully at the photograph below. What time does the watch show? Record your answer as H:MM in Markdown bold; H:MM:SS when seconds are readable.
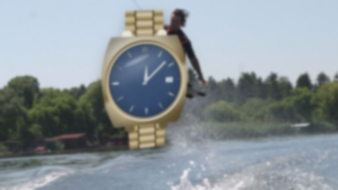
**12:08**
